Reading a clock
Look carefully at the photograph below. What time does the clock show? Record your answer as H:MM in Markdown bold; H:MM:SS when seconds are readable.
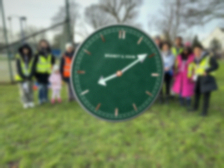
**8:09**
